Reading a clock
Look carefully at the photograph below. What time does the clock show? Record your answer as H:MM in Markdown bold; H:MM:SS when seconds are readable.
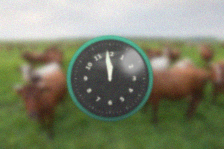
**11:59**
